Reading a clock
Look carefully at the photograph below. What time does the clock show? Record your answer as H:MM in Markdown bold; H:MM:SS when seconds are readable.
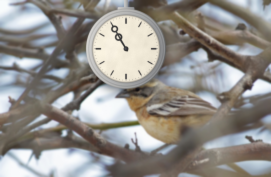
**10:55**
